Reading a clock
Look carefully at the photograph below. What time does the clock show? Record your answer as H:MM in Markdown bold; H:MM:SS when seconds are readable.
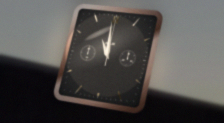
**10:59**
